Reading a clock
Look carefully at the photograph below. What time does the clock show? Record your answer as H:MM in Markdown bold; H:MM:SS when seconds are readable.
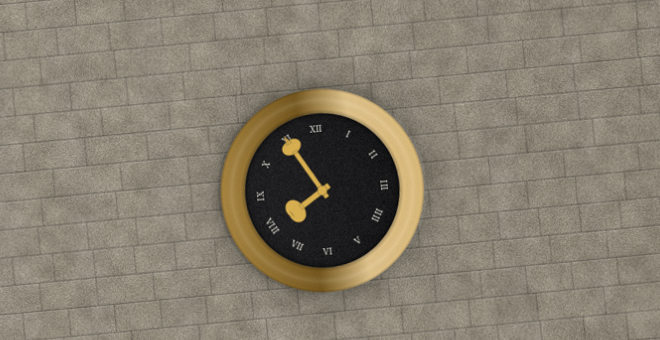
**7:55**
